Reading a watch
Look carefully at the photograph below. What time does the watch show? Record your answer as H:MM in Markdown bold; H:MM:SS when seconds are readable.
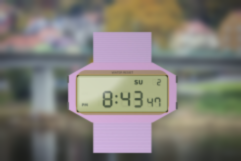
**8:43:47**
